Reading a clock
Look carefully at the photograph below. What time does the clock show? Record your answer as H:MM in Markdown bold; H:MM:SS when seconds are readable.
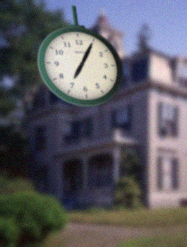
**7:05**
